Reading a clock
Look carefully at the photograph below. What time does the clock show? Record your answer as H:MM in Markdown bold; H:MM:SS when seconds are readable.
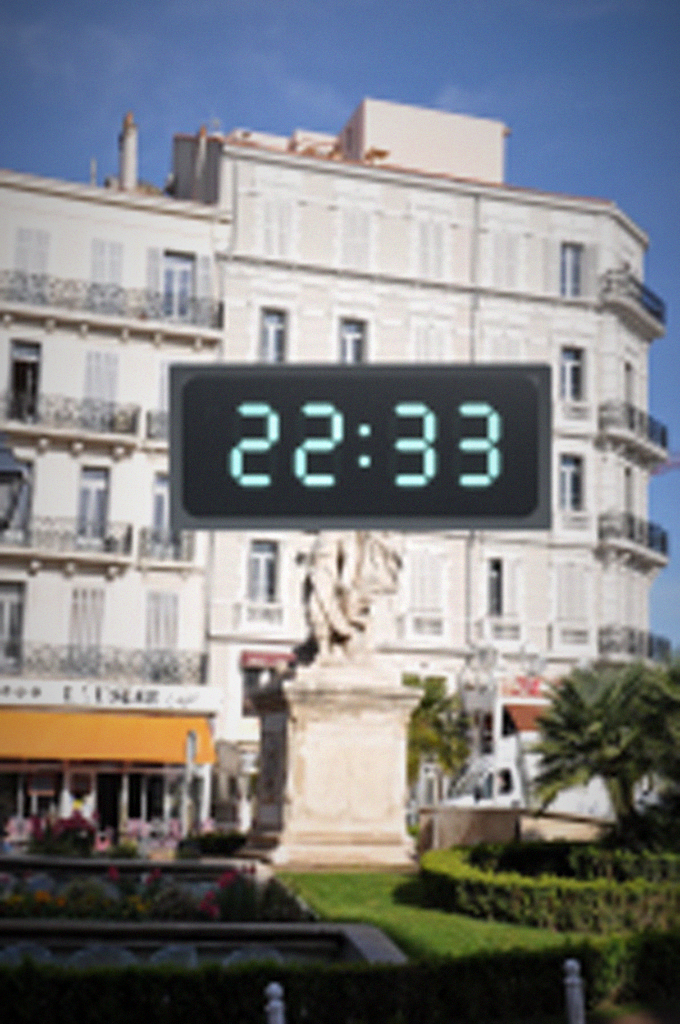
**22:33**
